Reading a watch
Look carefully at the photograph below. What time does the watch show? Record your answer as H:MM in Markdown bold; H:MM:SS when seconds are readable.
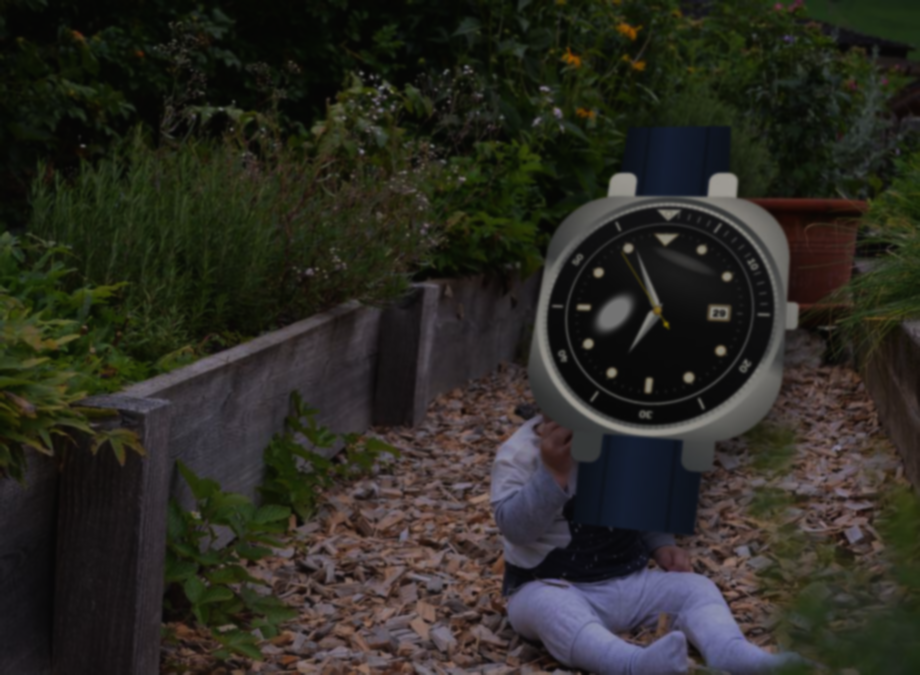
**6:55:54**
